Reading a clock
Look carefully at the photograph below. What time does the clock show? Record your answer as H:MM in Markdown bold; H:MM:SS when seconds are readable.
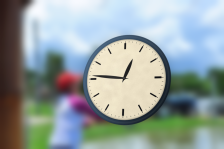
**12:46**
